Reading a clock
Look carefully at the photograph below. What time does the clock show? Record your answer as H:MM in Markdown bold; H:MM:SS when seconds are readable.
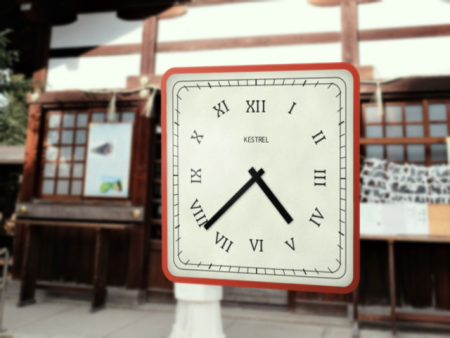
**4:38**
